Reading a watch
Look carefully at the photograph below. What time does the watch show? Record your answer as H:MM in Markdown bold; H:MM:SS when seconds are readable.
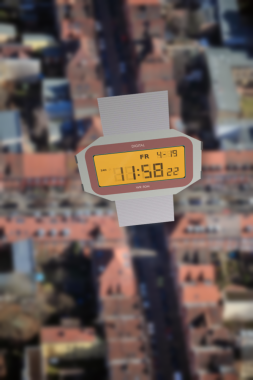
**11:58:22**
